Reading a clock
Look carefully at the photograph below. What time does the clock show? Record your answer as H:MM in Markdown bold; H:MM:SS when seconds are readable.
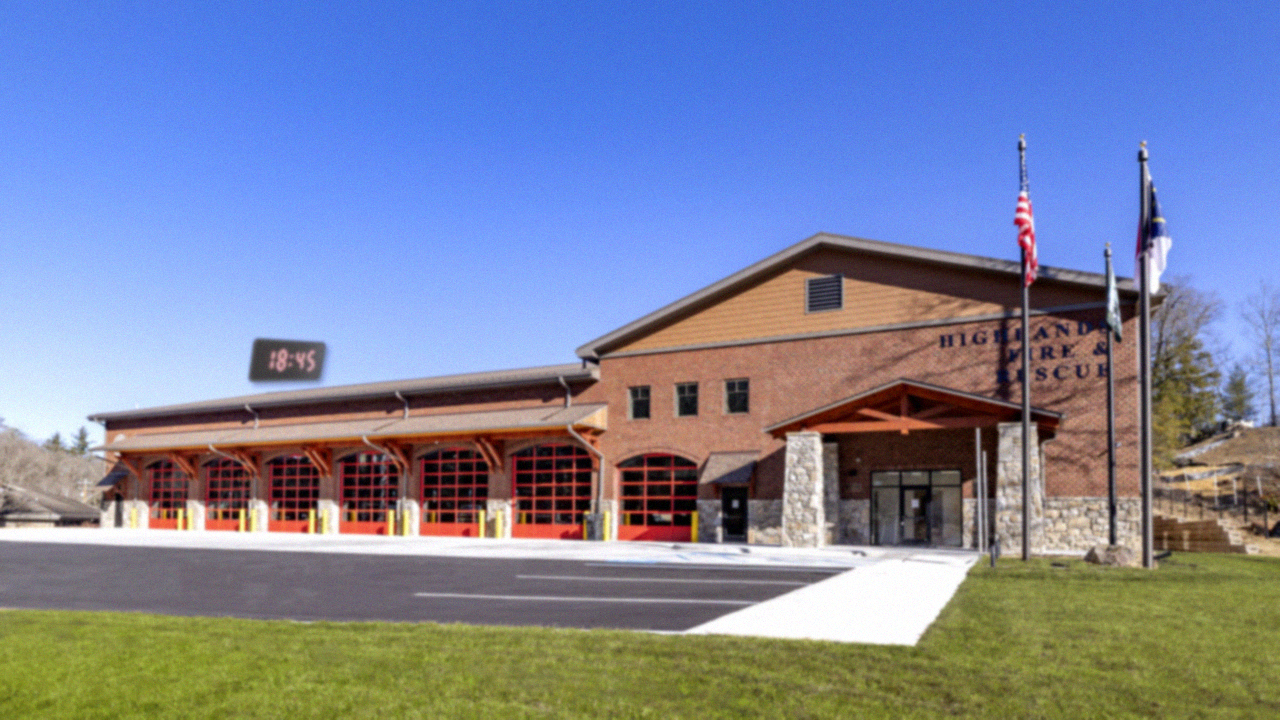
**18:45**
